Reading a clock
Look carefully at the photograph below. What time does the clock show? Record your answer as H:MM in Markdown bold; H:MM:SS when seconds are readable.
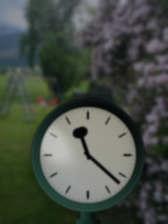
**11:22**
